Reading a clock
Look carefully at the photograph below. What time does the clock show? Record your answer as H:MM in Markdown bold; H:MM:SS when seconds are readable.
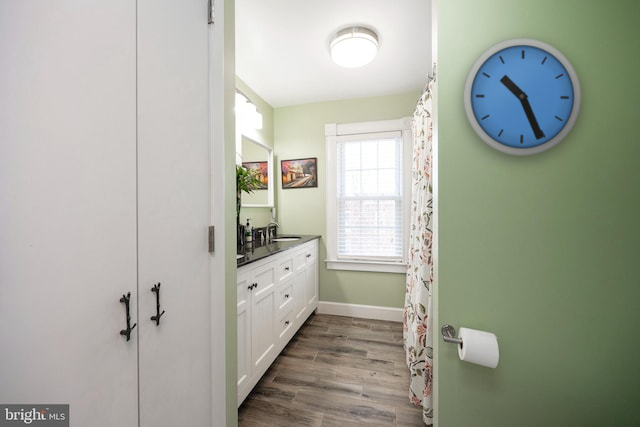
**10:26**
